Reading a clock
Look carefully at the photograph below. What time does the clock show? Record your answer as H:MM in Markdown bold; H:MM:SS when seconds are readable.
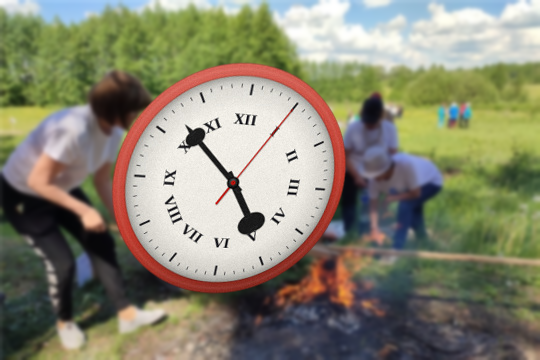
**4:52:05**
